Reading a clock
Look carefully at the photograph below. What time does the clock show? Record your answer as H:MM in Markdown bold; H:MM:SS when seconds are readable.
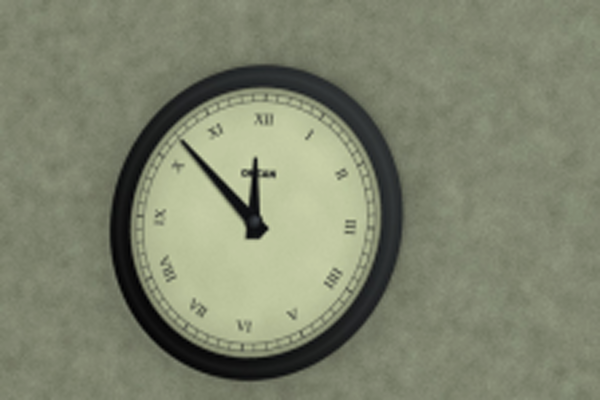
**11:52**
